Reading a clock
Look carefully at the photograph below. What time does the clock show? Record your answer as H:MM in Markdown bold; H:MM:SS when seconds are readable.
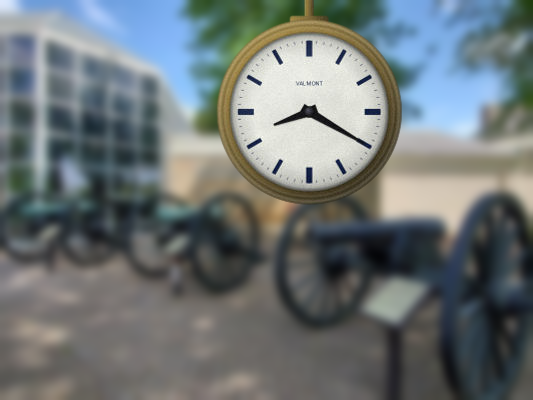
**8:20**
